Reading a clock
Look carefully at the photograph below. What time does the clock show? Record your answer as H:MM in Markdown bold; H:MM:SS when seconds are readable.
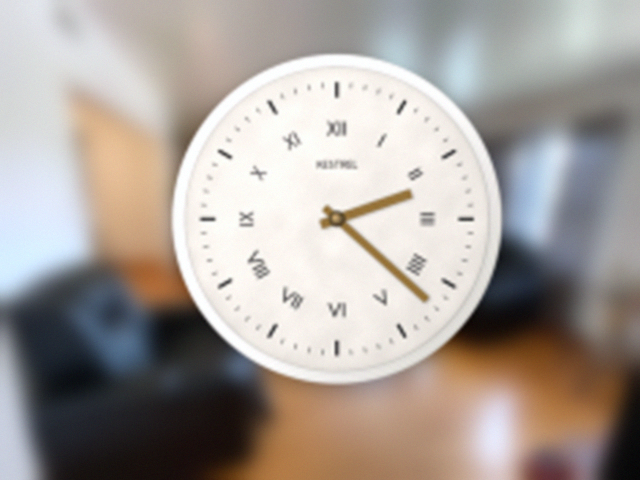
**2:22**
